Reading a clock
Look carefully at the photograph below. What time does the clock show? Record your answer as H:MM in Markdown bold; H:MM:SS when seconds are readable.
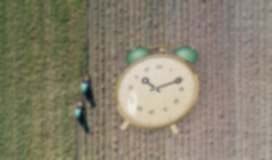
**10:11**
